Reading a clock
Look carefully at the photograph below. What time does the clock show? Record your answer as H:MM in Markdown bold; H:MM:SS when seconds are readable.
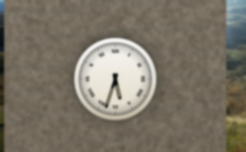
**5:33**
